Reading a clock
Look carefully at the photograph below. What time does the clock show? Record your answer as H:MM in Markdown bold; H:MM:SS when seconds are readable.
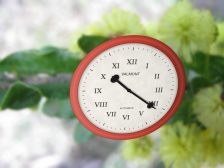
**10:21**
